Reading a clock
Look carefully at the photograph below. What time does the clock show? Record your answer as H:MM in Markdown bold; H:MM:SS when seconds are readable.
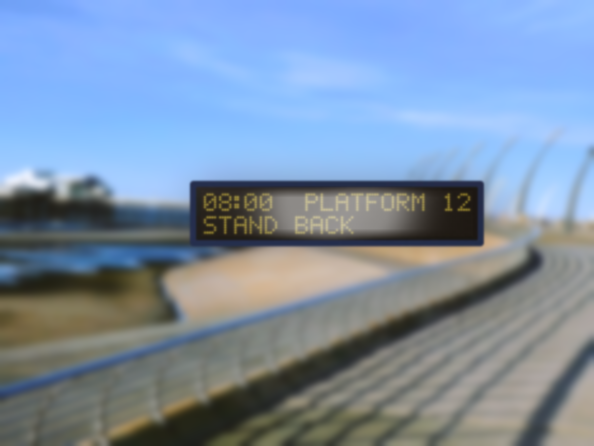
**8:00**
